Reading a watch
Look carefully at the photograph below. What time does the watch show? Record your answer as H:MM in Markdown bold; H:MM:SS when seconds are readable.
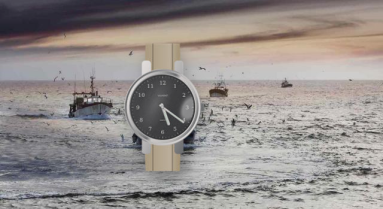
**5:21**
